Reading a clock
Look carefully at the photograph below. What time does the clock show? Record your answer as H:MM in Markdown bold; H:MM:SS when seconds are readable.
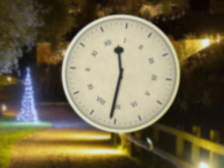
**12:36**
